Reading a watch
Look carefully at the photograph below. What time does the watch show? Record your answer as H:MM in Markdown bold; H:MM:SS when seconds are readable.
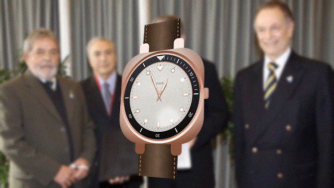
**12:56**
